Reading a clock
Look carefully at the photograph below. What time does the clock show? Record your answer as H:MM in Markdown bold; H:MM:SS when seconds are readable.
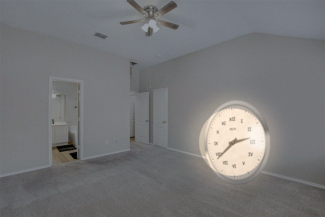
**2:39**
